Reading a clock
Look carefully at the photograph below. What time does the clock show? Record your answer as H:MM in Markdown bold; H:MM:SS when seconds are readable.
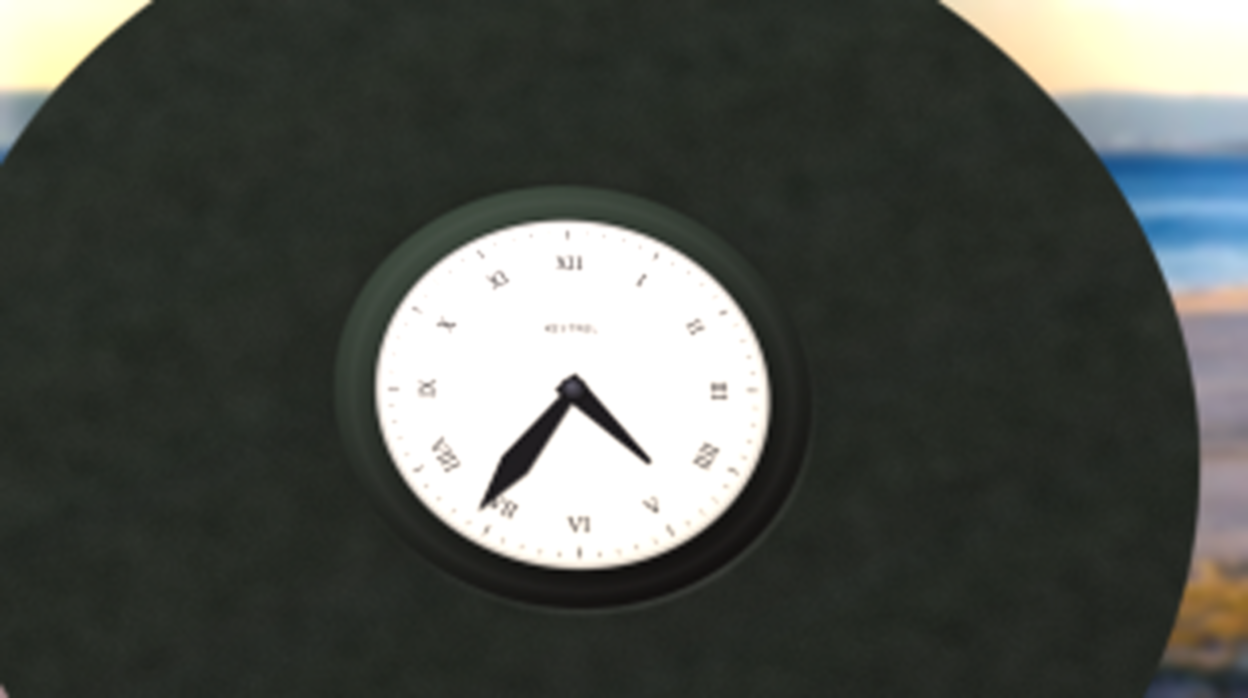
**4:36**
